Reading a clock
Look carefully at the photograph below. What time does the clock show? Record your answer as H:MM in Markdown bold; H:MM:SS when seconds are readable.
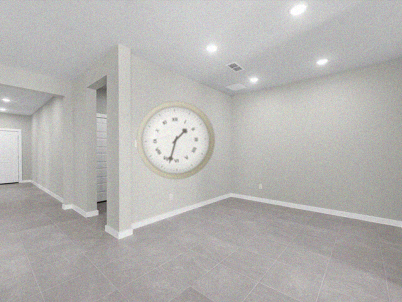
**1:33**
